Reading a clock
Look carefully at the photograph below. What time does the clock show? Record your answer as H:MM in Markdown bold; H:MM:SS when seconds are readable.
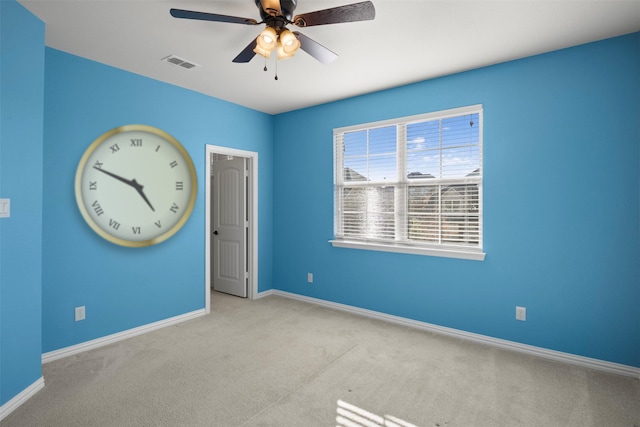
**4:49**
